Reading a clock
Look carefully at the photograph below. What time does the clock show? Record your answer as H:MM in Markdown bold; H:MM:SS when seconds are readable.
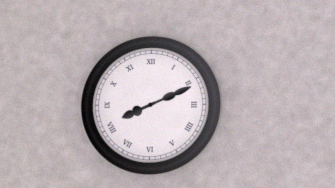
**8:11**
